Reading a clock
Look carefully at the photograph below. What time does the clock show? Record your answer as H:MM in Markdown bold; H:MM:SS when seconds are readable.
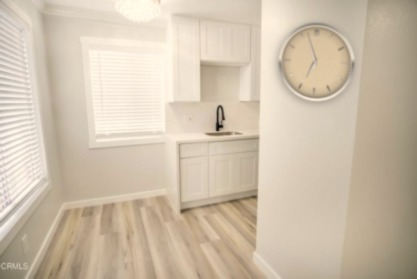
**6:57**
